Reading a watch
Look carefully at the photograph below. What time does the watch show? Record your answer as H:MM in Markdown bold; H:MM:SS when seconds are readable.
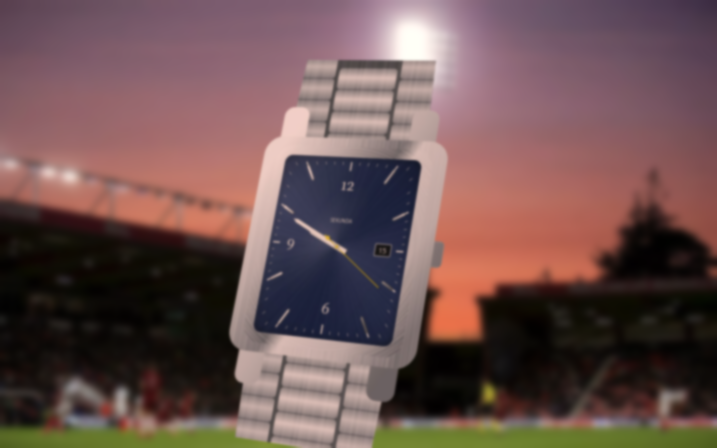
**9:49:21**
